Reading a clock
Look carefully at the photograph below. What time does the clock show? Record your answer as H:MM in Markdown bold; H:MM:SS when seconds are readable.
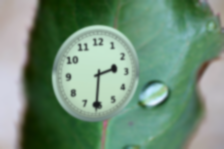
**2:31**
